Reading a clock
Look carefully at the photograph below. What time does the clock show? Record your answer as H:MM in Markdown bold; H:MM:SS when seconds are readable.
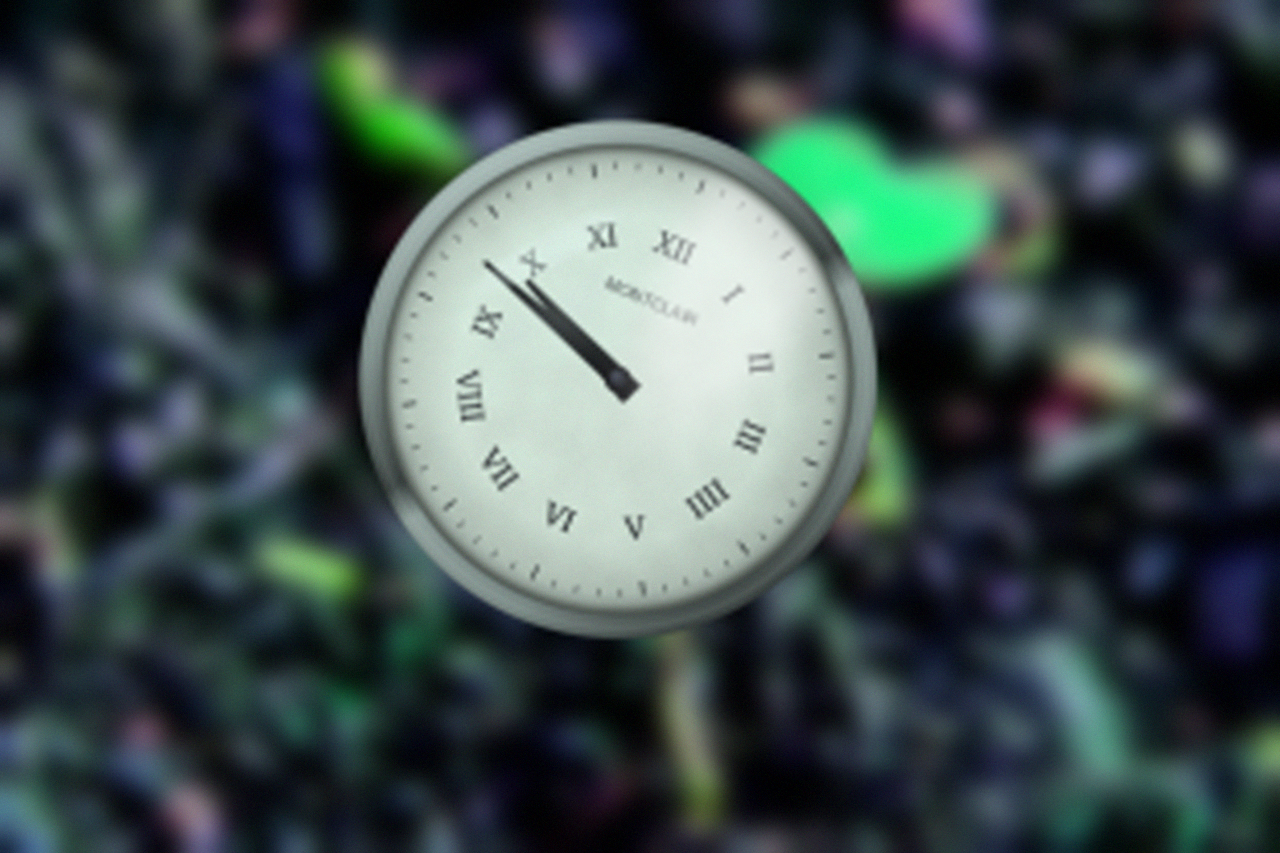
**9:48**
